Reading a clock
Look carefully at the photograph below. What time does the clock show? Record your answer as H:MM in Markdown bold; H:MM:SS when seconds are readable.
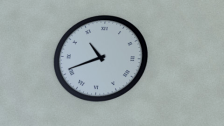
**10:41**
